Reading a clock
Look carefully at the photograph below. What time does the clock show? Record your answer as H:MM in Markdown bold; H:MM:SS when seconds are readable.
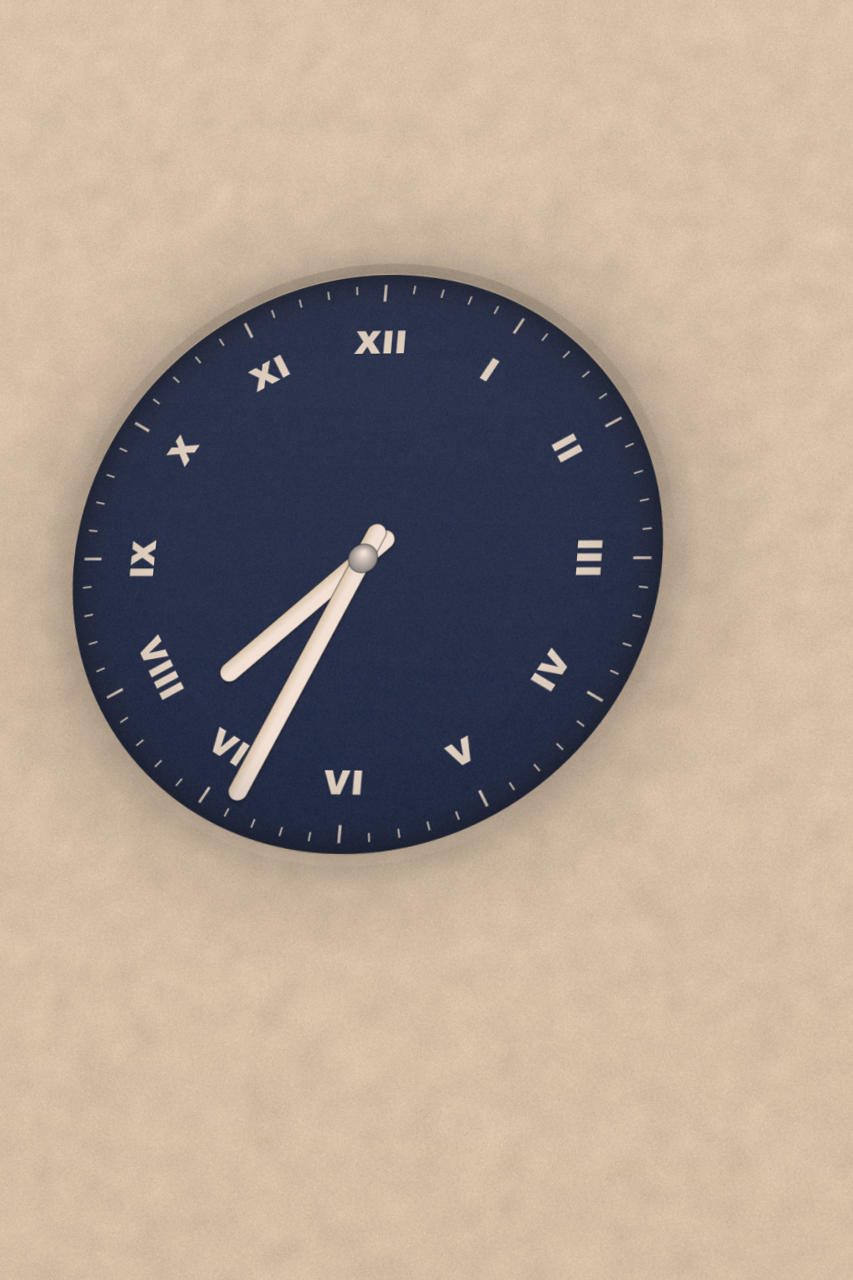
**7:34**
